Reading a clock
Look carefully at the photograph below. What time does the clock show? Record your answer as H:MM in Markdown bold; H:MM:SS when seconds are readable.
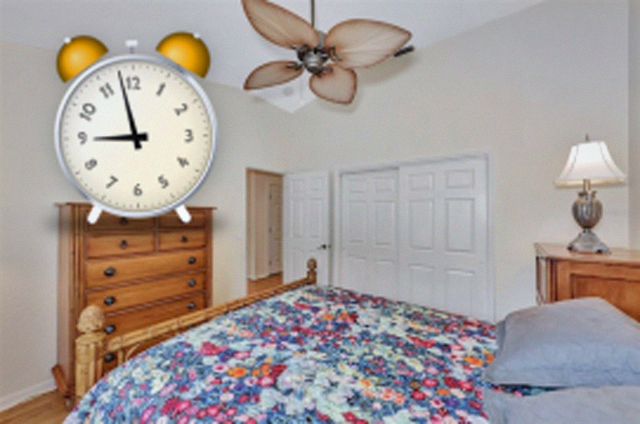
**8:58**
